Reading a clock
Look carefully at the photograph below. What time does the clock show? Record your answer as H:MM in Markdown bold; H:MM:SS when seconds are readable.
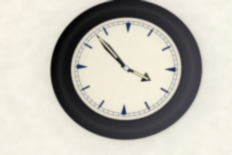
**3:53**
